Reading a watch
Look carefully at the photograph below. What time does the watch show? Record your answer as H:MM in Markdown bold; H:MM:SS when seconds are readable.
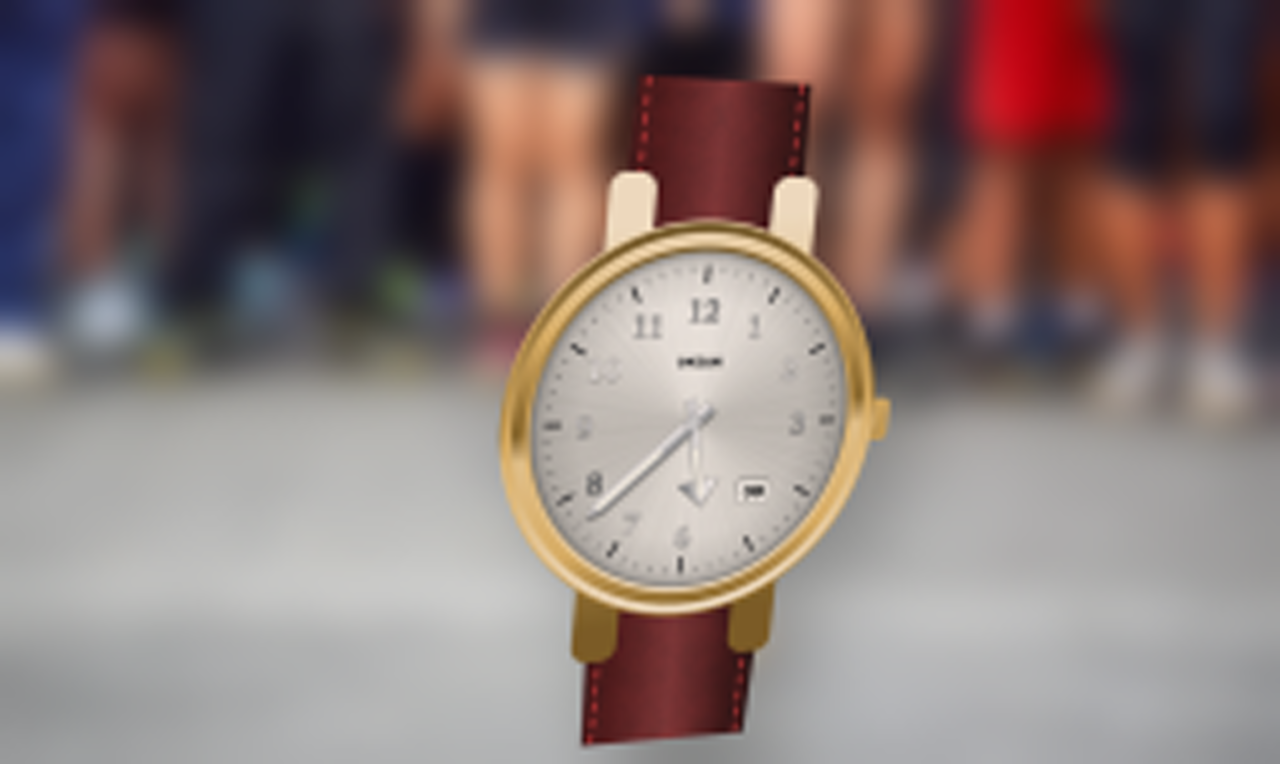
**5:38**
